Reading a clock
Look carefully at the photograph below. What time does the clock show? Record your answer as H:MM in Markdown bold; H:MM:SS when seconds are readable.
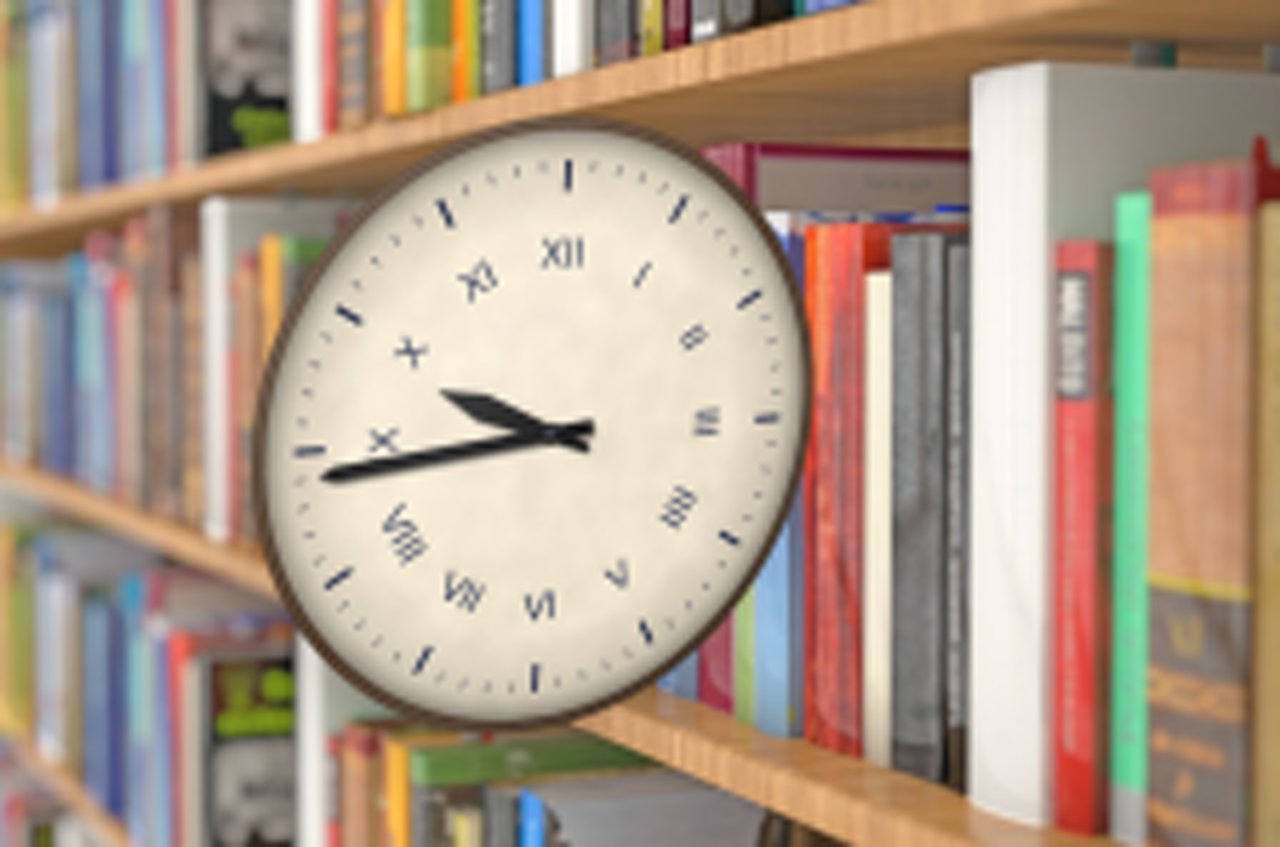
**9:44**
